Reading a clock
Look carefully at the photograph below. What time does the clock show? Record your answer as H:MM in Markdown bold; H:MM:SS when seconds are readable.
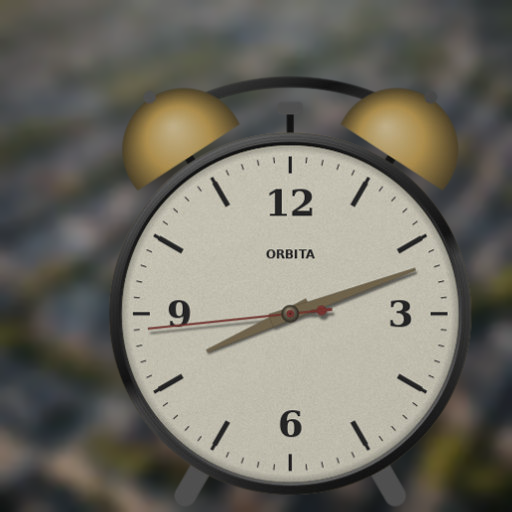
**8:11:44**
